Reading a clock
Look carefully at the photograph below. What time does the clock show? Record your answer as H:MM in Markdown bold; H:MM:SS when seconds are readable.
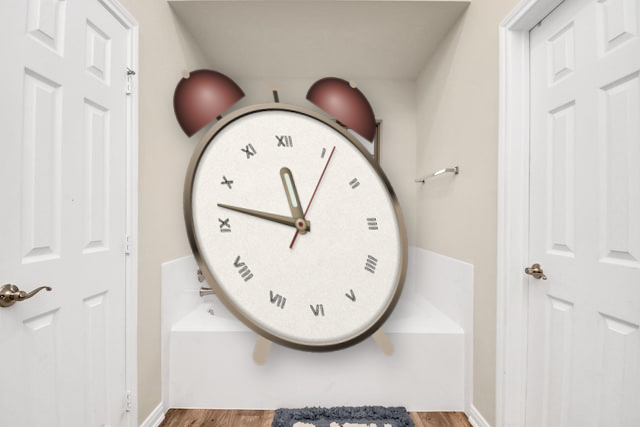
**11:47:06**
